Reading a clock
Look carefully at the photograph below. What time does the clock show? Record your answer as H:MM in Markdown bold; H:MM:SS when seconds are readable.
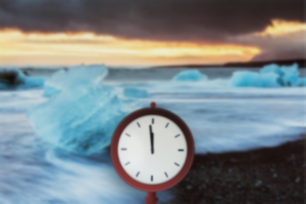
**11:59**
